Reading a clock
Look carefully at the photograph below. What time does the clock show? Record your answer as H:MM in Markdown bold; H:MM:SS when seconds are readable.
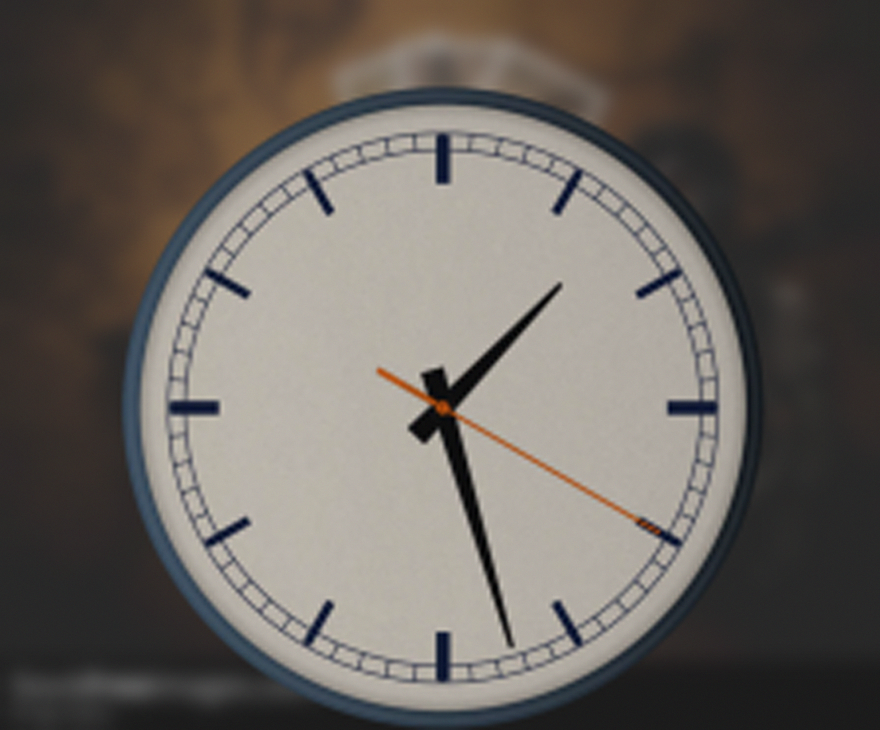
**1:27:20**
